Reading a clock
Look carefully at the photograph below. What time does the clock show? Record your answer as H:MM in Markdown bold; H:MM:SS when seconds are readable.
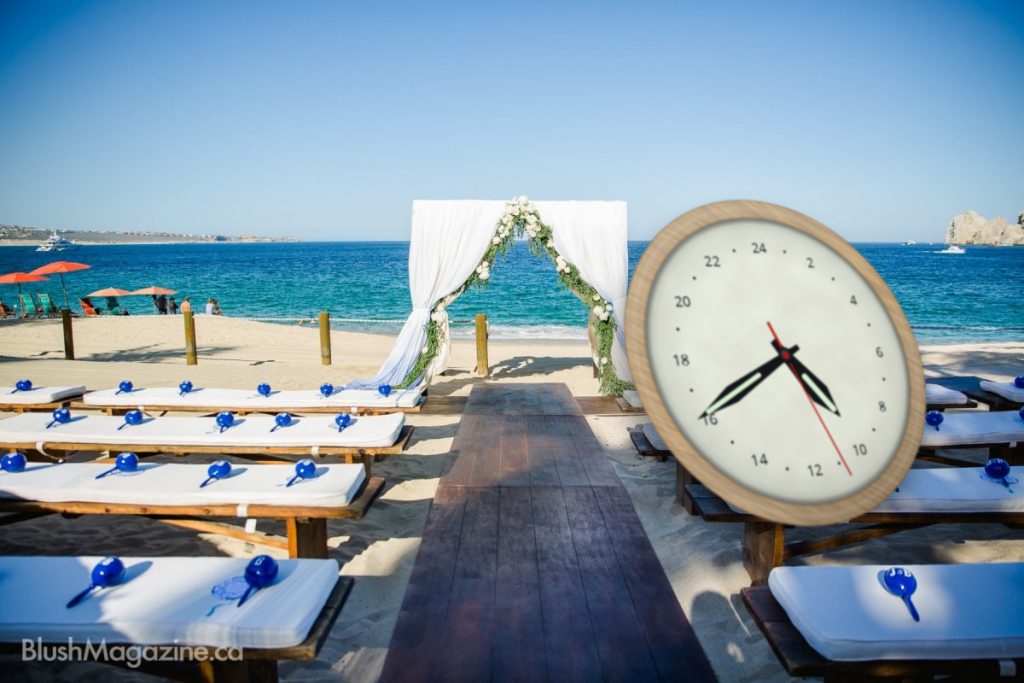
**9:40:27**
